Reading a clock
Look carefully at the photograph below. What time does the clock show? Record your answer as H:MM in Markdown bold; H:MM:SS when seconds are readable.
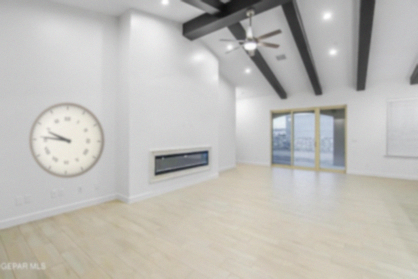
**9:46**
